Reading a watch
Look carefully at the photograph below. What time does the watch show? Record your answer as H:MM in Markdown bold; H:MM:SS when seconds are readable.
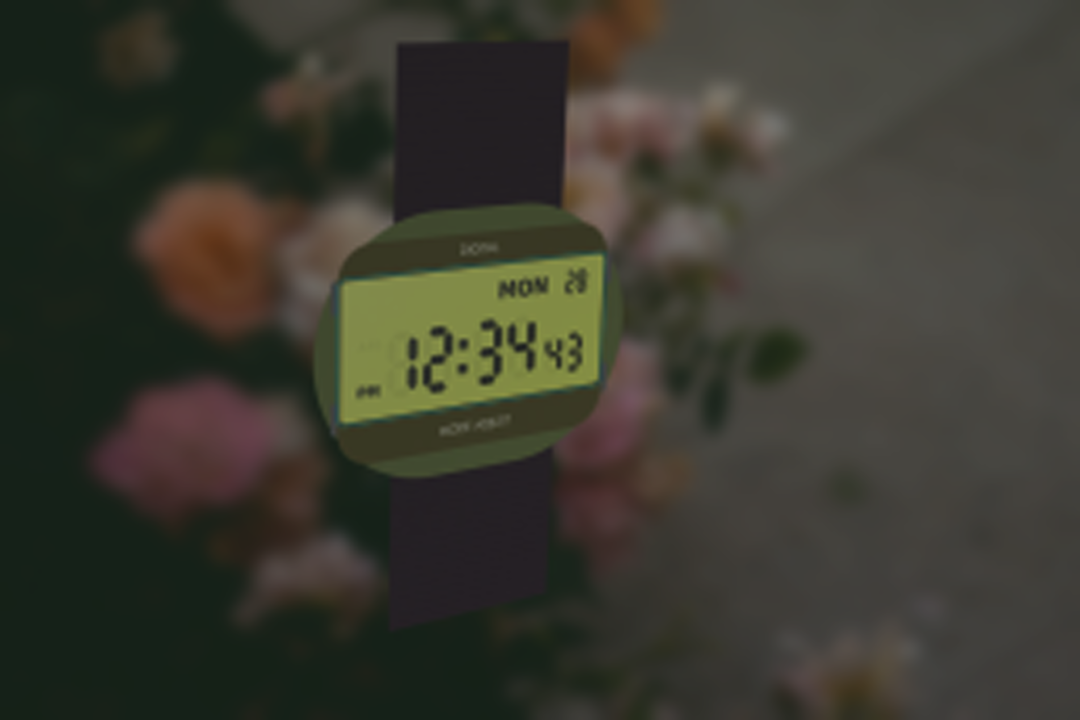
**12:34:43**
